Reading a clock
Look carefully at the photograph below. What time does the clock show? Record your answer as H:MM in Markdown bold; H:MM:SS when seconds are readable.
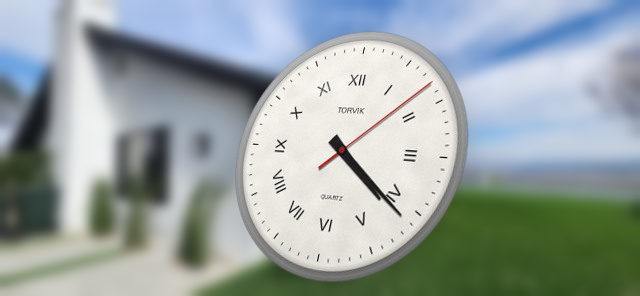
**4:21:08**
